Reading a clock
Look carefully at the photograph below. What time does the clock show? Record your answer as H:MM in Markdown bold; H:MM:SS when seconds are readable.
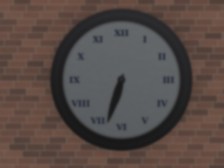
**6:33**
